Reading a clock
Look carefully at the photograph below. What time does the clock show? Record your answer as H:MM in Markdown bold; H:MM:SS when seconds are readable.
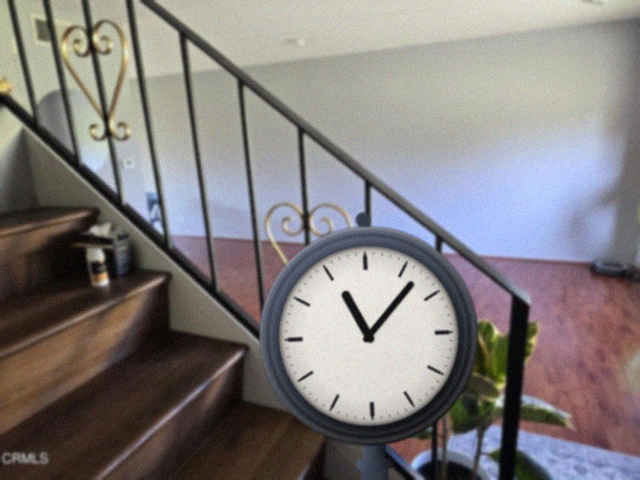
**11:07**
